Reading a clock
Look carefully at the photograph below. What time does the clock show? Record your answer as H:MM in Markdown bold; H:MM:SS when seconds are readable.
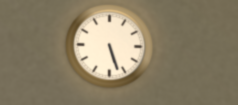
**5:27**
